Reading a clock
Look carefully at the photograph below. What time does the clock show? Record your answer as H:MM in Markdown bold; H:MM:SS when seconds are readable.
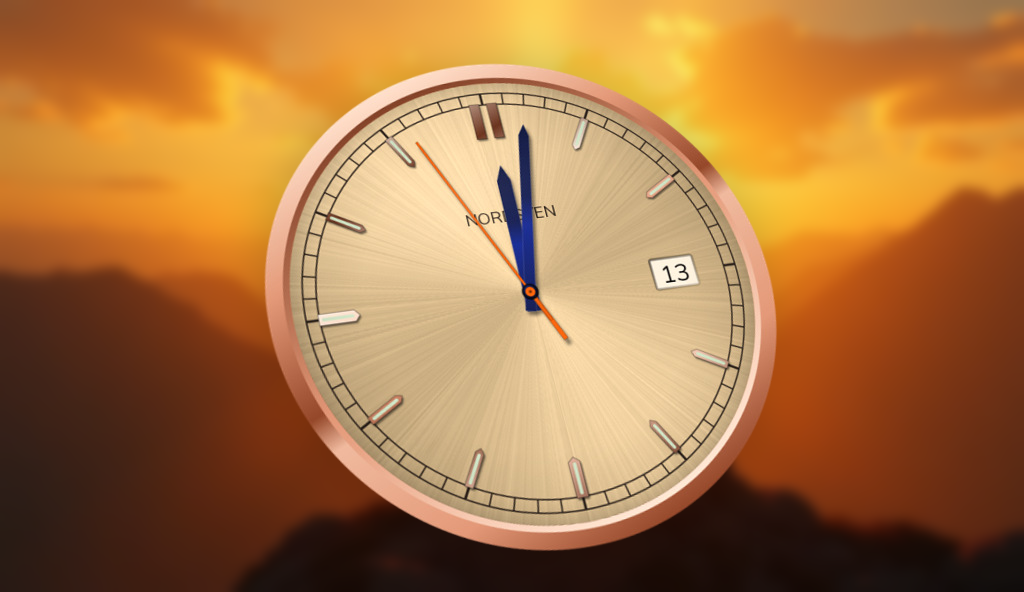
**12:01:56**
